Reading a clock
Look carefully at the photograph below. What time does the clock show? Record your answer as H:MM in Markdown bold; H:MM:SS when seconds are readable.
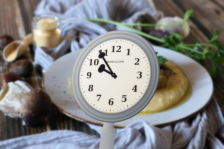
**9:54**
